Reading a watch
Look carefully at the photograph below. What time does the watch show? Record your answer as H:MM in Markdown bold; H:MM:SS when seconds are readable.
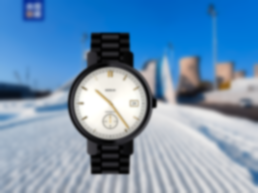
**10:24**
